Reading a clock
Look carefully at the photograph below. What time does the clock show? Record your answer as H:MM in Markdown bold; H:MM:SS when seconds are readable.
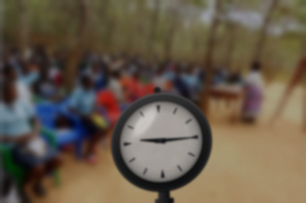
**9:15**
